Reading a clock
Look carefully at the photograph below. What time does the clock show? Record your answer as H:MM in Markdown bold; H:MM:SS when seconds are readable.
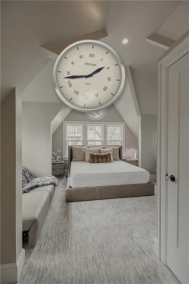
**1:43**
